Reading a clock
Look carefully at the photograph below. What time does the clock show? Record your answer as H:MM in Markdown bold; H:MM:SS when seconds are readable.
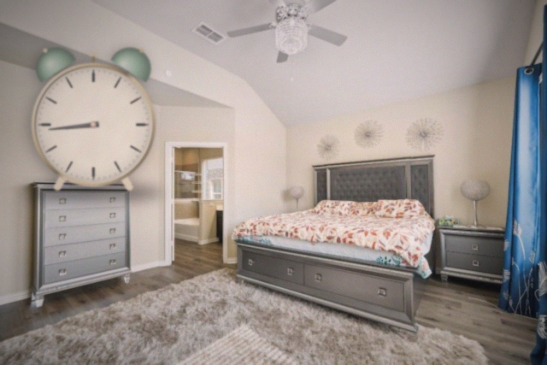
**8:44**
